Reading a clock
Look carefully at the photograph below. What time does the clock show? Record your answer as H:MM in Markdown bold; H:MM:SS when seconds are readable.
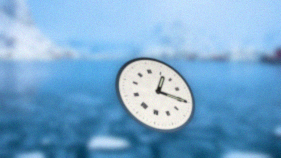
**1:20**
